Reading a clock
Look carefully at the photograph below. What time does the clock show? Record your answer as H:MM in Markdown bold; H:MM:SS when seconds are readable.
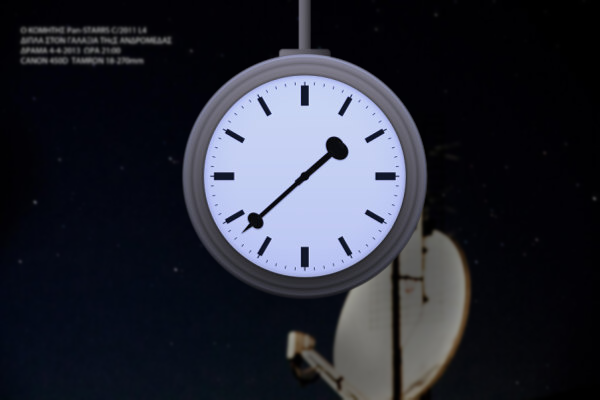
**1:38**
